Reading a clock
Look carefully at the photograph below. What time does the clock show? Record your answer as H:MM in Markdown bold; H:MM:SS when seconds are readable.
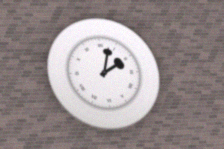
**2:03**
